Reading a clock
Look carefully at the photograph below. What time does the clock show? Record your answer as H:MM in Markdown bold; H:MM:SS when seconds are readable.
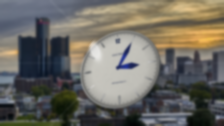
**3:05**
